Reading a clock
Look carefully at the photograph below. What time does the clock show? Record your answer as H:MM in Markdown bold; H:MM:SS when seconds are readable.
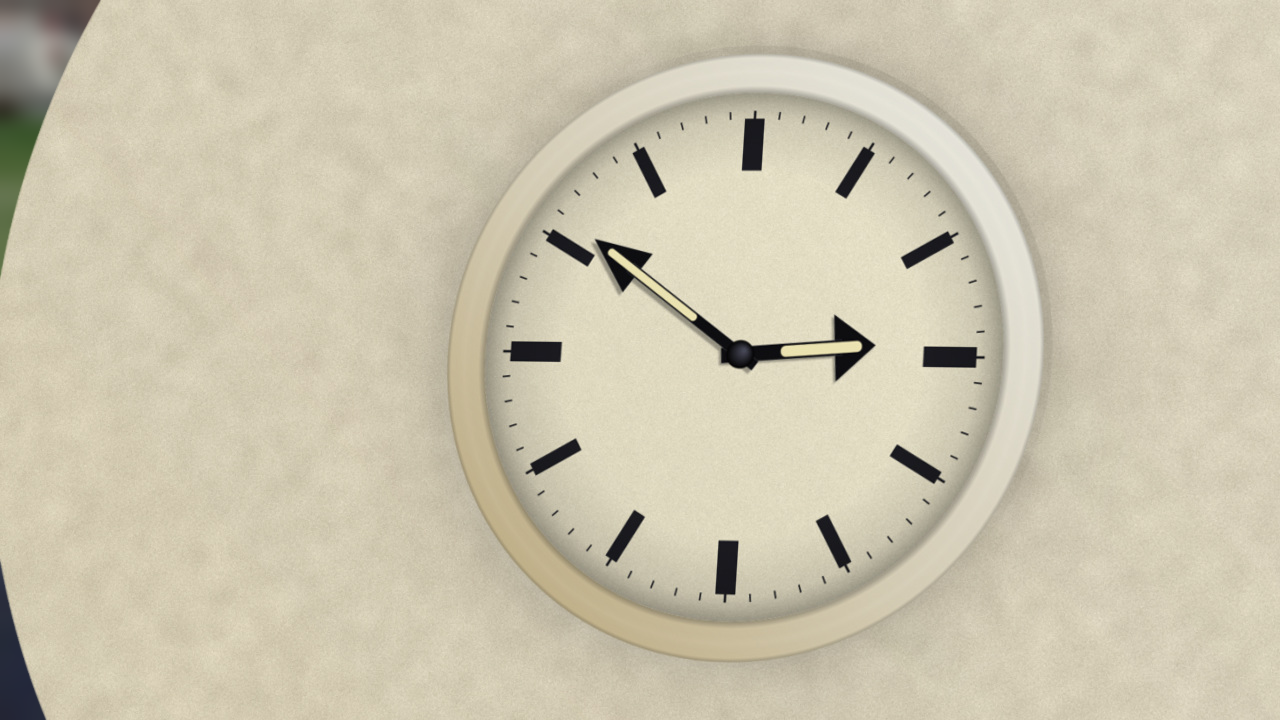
**2:51**
